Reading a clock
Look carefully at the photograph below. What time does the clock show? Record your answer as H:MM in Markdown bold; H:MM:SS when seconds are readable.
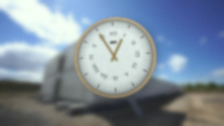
**12:55**
